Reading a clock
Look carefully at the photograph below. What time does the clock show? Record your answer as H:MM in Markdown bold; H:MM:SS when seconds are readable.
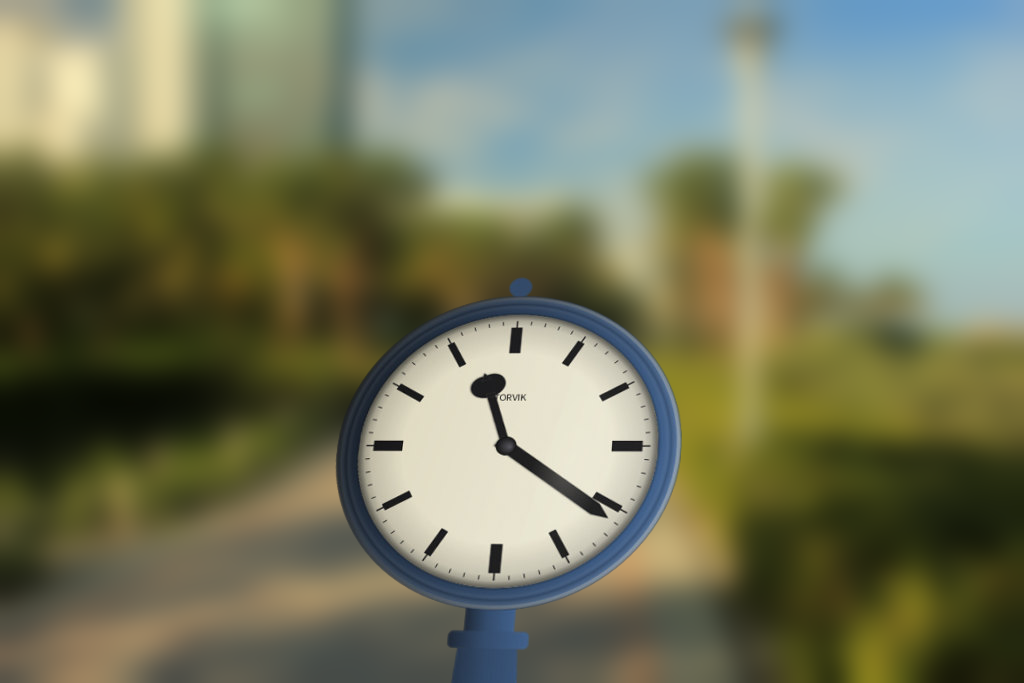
**11:21**
